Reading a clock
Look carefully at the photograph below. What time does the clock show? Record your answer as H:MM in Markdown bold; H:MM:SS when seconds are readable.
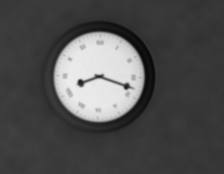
**8:18**
